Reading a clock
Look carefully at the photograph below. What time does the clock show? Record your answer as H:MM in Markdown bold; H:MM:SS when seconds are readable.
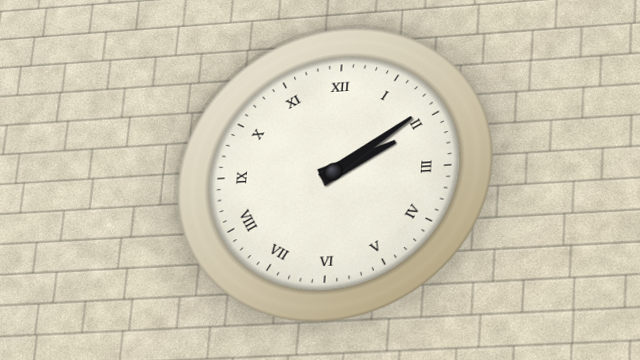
**2:09**
